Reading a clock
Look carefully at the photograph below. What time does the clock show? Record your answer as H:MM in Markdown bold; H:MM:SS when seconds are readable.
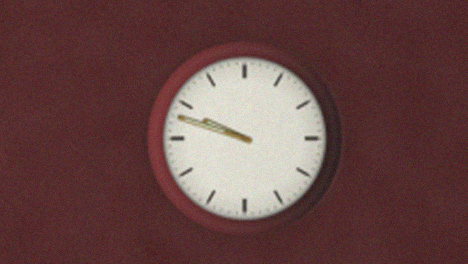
**9:48**
